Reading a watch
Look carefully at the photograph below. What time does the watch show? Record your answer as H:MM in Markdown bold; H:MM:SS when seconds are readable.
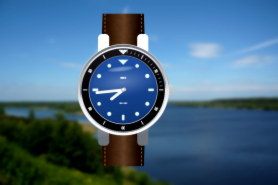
**7:44**
